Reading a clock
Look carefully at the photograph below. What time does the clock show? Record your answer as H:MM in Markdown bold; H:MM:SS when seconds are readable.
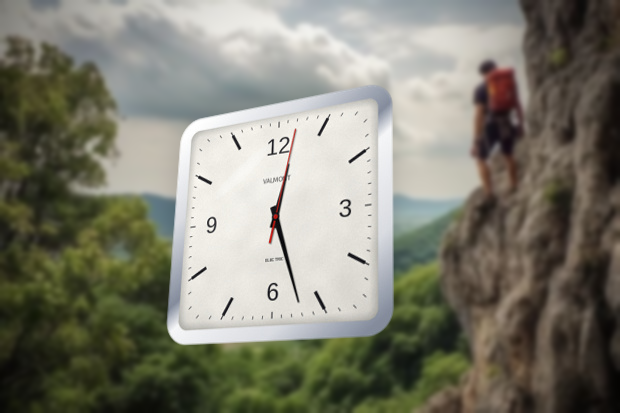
**12:27:02**
